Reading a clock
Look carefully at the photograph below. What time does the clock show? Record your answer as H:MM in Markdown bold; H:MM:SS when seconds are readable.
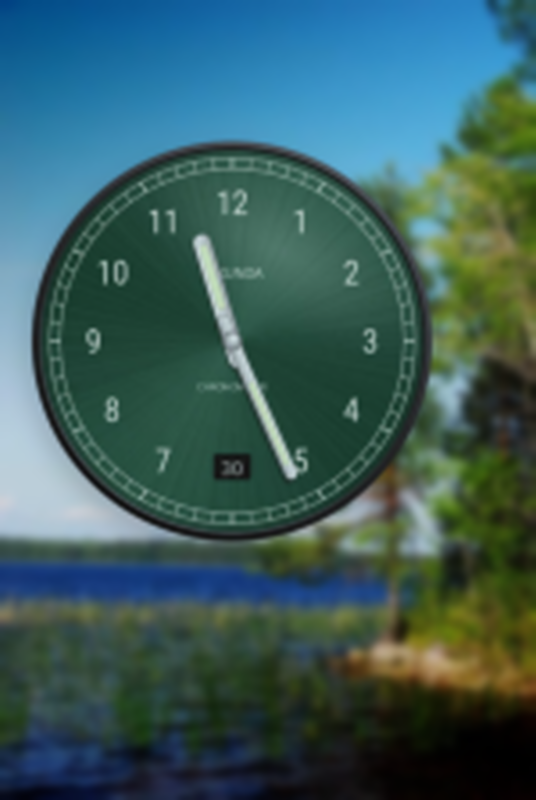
**11:26**
